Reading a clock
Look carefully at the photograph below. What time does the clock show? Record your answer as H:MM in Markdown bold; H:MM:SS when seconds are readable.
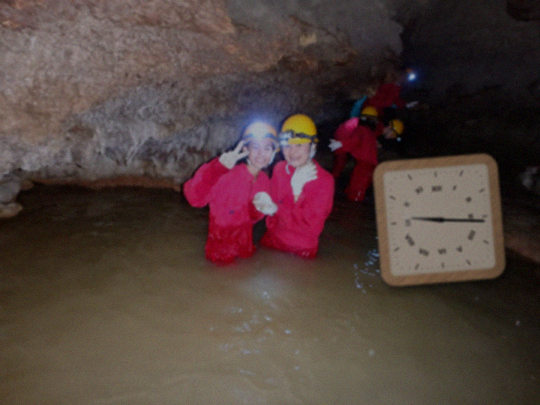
**9:16**
